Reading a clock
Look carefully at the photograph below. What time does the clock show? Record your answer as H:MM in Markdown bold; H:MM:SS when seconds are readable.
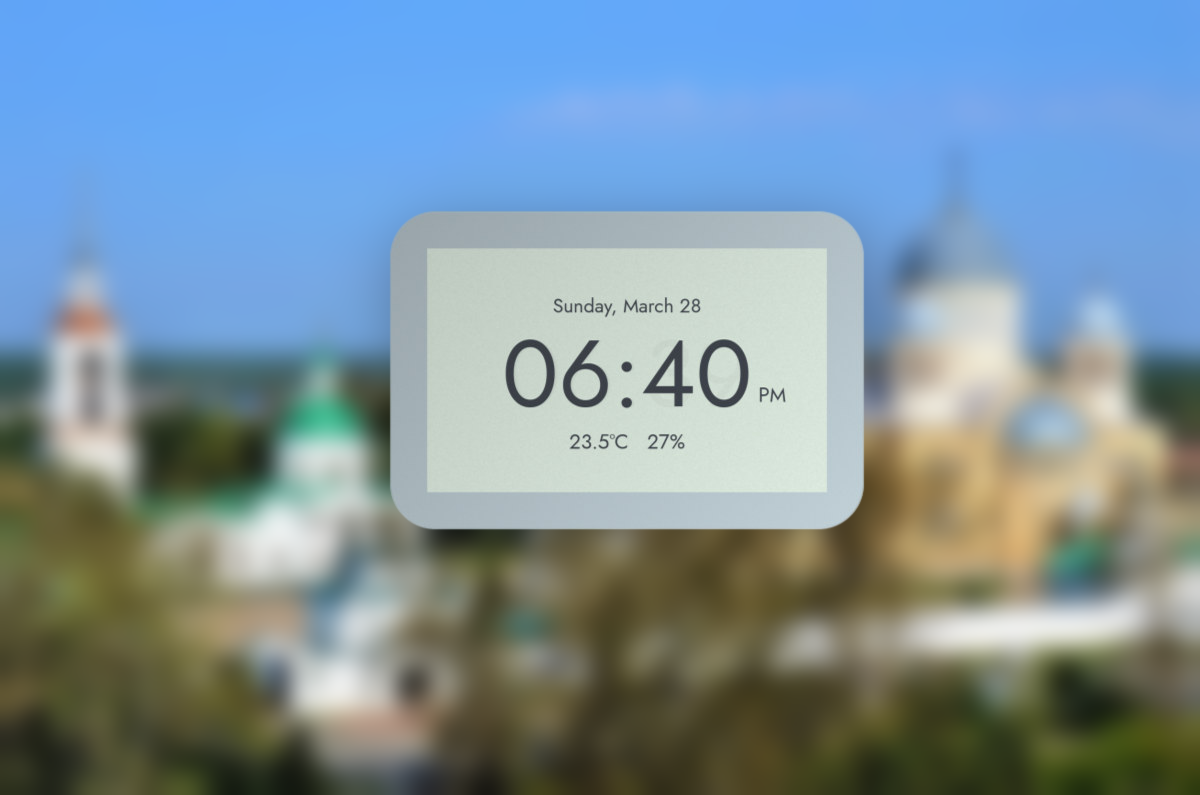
**6:40**
